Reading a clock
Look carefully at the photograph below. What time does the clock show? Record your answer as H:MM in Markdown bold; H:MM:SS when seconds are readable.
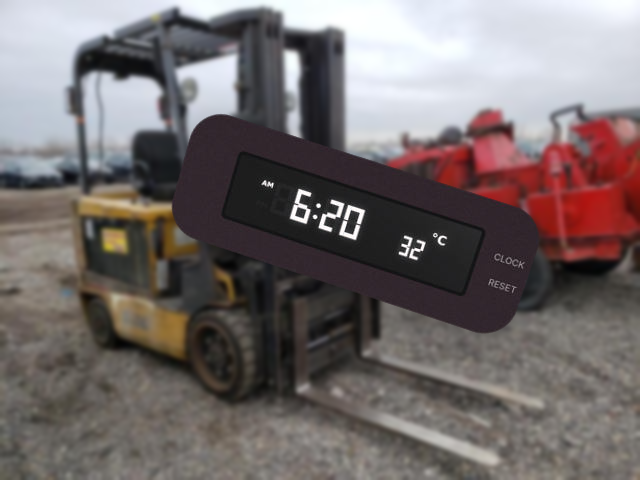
**6:20**
